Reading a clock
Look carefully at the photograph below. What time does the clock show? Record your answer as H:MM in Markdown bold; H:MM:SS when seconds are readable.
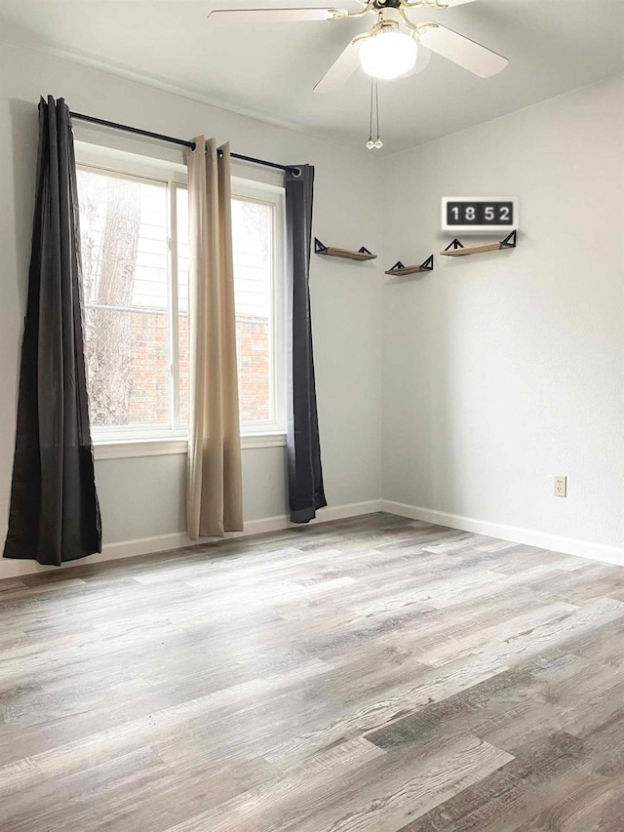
**18:52**
